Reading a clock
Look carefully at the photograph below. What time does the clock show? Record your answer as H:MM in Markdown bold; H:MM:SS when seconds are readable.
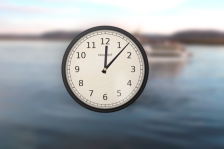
**12:07**
